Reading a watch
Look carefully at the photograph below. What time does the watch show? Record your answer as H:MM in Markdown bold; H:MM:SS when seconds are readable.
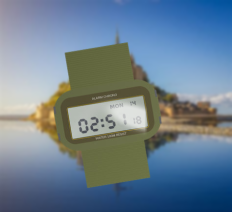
**2:51:18**
